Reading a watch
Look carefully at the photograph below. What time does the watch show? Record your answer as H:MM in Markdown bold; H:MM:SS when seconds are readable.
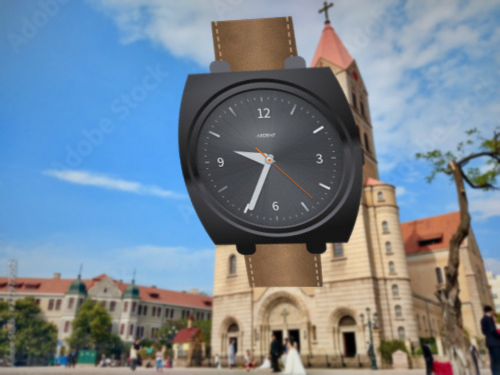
**9:34:23**
